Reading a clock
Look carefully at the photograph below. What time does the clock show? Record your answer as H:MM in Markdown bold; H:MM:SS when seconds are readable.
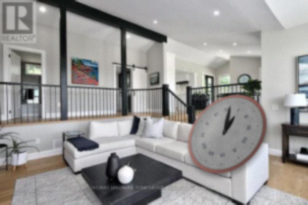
**1:01**
